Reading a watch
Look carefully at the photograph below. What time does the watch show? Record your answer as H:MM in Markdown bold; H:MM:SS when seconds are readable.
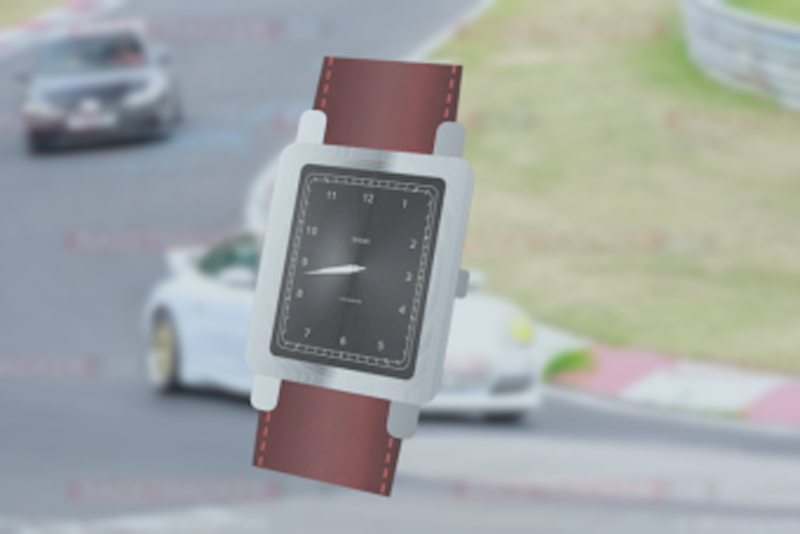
**8:43**
